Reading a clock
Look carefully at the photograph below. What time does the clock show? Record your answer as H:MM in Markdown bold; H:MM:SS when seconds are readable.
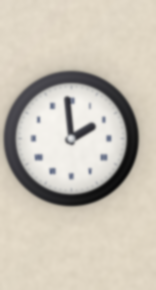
**1:59**
